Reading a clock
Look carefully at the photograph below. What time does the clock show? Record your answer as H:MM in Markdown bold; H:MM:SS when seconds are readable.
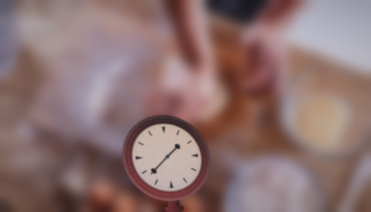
**1:38**
